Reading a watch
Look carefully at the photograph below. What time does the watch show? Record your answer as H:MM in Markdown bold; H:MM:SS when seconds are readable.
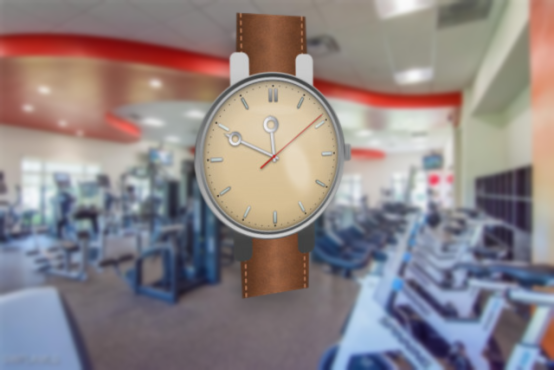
**11:49:09**
